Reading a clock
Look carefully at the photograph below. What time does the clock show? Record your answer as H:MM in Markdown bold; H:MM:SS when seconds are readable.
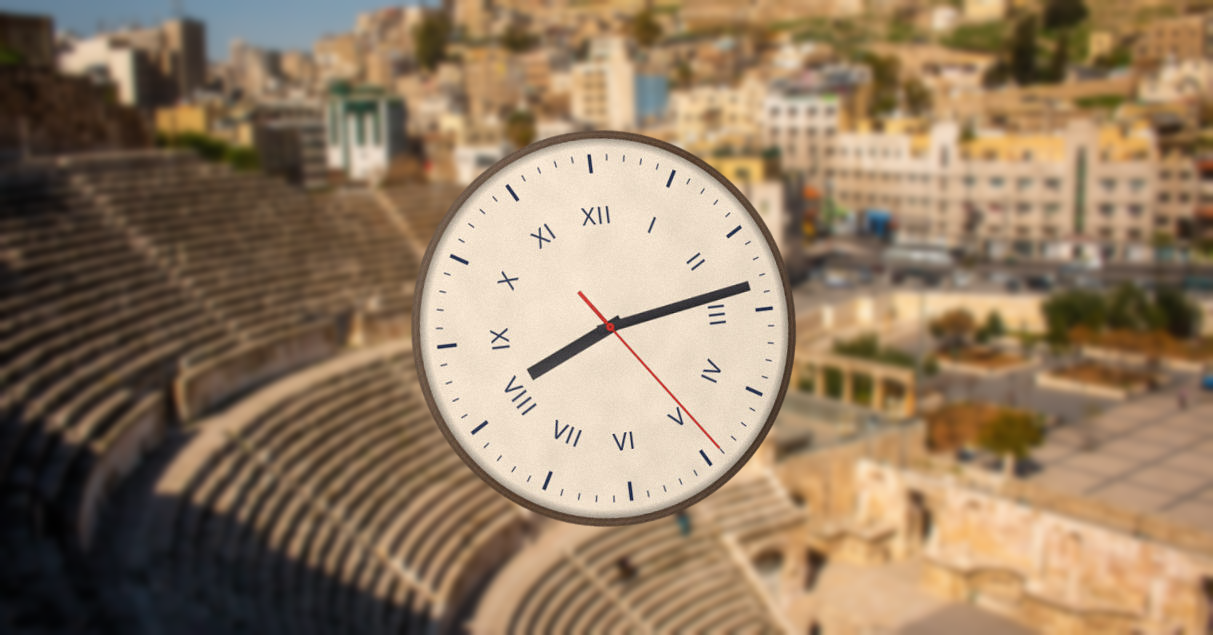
**8:13:24**
